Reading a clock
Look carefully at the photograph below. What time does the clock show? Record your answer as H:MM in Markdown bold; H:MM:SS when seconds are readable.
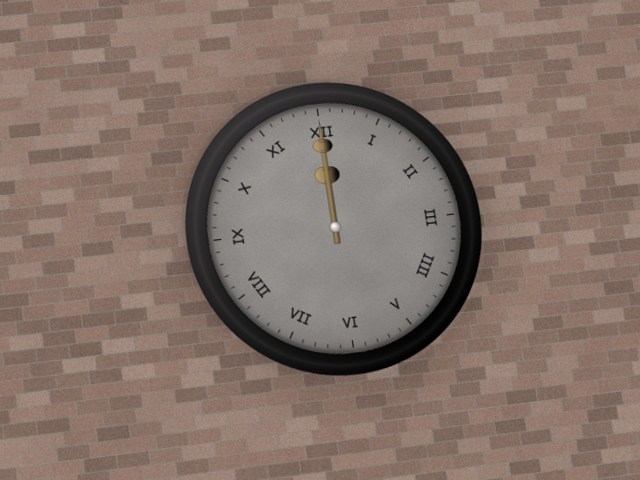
**12:00**
